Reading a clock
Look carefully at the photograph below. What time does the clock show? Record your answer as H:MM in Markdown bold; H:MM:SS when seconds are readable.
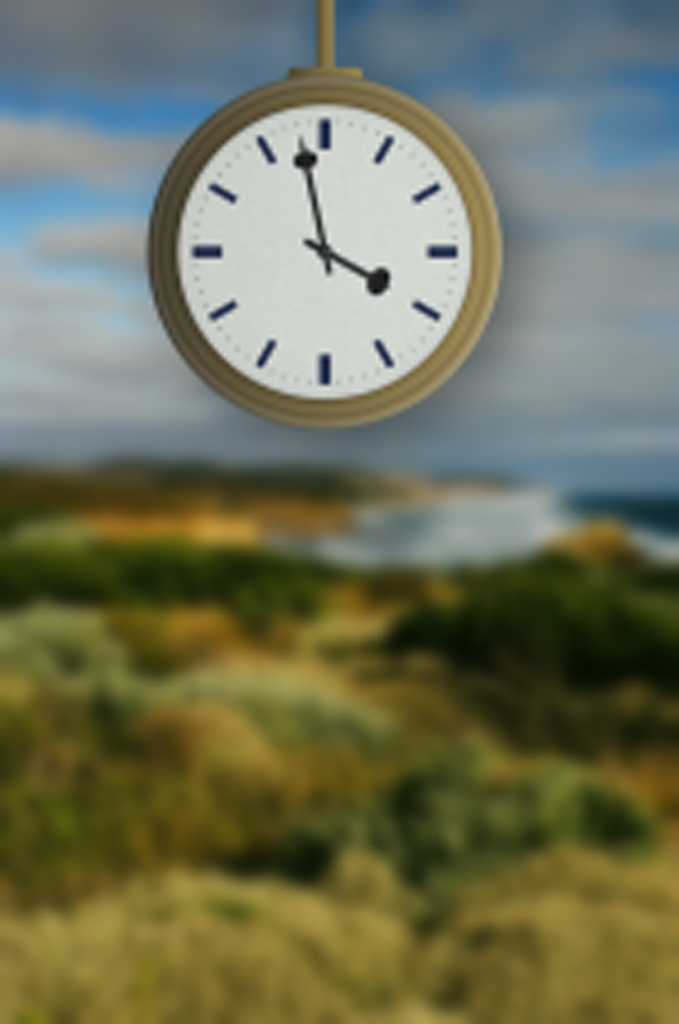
**3:58**
